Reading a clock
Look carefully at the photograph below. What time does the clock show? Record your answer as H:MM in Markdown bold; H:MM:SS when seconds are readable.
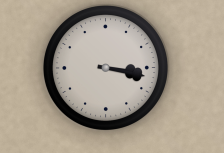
**3:17**
